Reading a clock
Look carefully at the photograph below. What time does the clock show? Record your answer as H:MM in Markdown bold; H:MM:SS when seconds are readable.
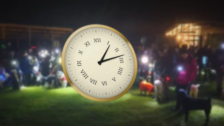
**1:13**
